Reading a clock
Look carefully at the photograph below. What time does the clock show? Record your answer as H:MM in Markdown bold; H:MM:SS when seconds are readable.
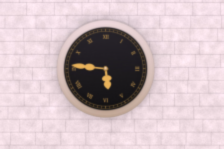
**5:46**
